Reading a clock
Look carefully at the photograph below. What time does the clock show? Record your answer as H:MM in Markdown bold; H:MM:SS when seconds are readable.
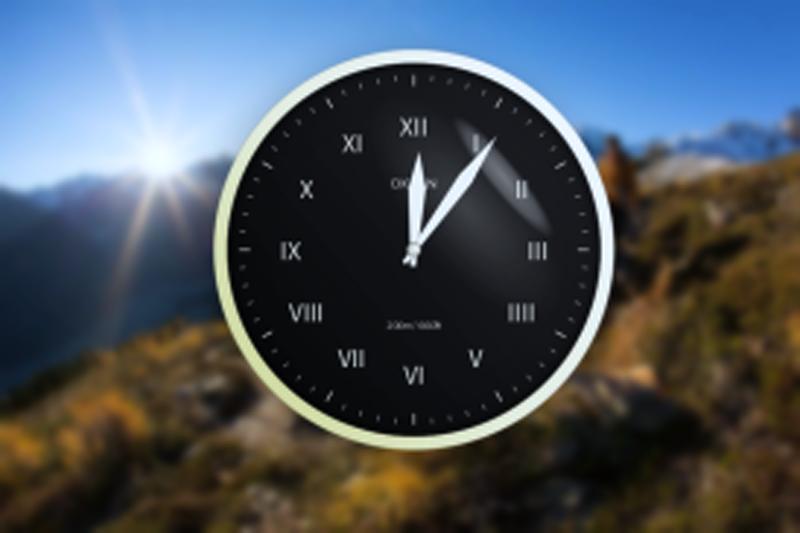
**12:06**
